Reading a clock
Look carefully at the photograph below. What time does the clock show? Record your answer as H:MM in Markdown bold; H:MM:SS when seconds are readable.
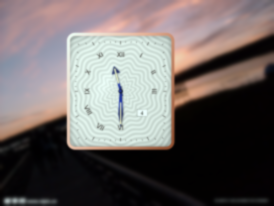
**11:30**
